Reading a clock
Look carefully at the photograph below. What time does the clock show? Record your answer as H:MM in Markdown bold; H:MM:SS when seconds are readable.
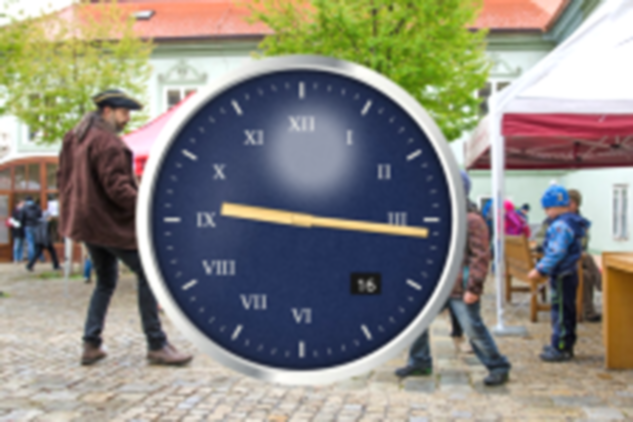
**9:16**
